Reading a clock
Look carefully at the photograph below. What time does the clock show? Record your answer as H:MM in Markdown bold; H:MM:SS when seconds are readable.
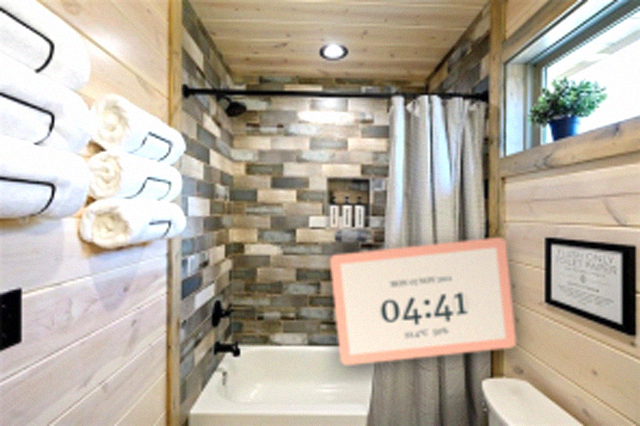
**4:41**
